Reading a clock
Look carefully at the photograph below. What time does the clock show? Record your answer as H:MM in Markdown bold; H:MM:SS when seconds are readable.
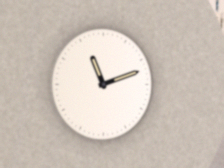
**11:12**
